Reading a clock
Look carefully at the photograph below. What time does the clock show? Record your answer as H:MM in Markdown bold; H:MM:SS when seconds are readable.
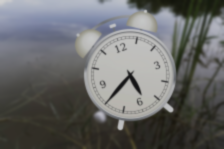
**5:40**
